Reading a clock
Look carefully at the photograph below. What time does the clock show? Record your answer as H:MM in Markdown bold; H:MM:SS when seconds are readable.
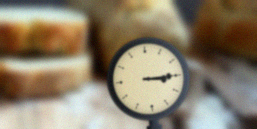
**3:15**
